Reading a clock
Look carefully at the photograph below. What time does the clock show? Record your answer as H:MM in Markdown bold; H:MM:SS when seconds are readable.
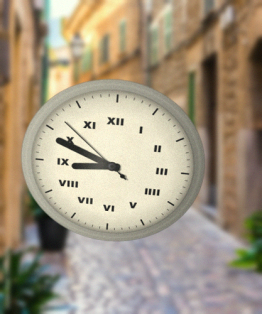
**8:48:52**
